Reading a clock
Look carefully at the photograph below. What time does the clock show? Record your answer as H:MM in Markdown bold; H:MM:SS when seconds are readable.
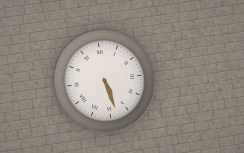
**5:28**
